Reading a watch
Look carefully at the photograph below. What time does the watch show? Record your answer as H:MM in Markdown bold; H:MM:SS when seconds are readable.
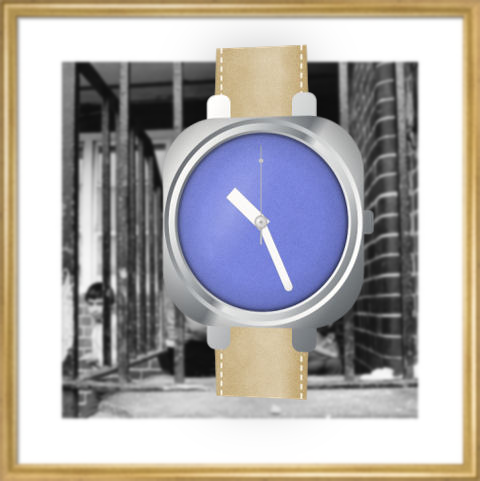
**10:26:00**
